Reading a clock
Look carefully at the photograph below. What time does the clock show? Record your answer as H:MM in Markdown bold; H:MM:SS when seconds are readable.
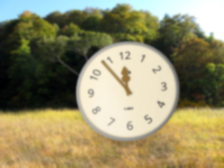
**11:54**
